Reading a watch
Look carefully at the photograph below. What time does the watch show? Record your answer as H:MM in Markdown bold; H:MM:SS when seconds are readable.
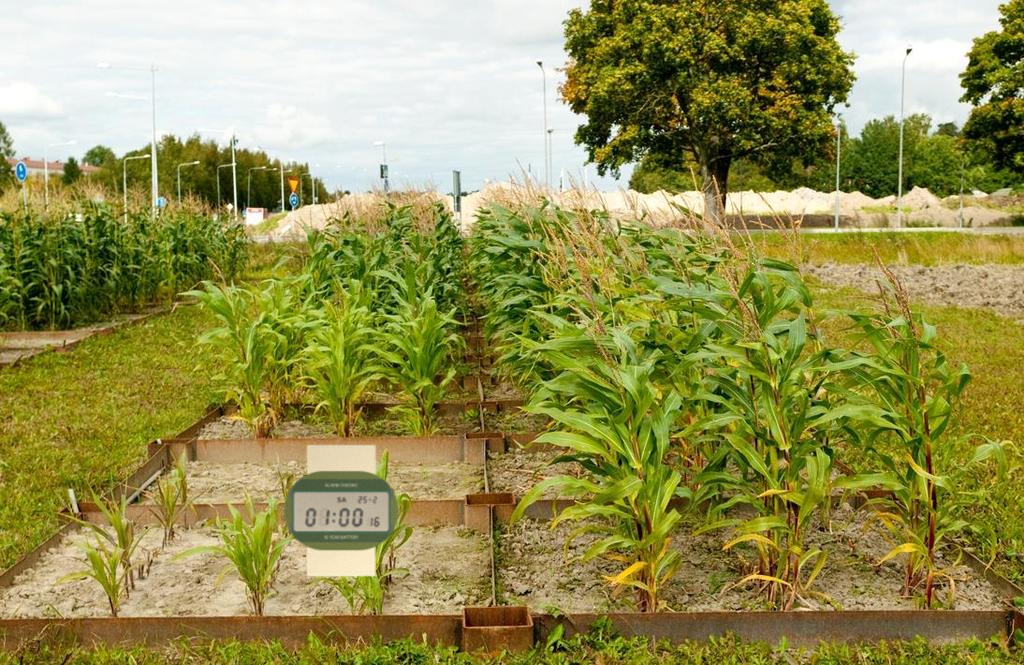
**1:00:16**
